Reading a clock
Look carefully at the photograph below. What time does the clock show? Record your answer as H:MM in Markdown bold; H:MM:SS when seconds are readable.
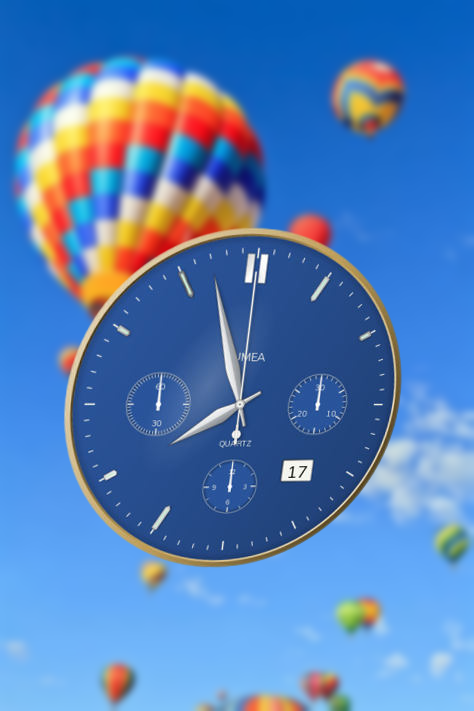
**7:57**
